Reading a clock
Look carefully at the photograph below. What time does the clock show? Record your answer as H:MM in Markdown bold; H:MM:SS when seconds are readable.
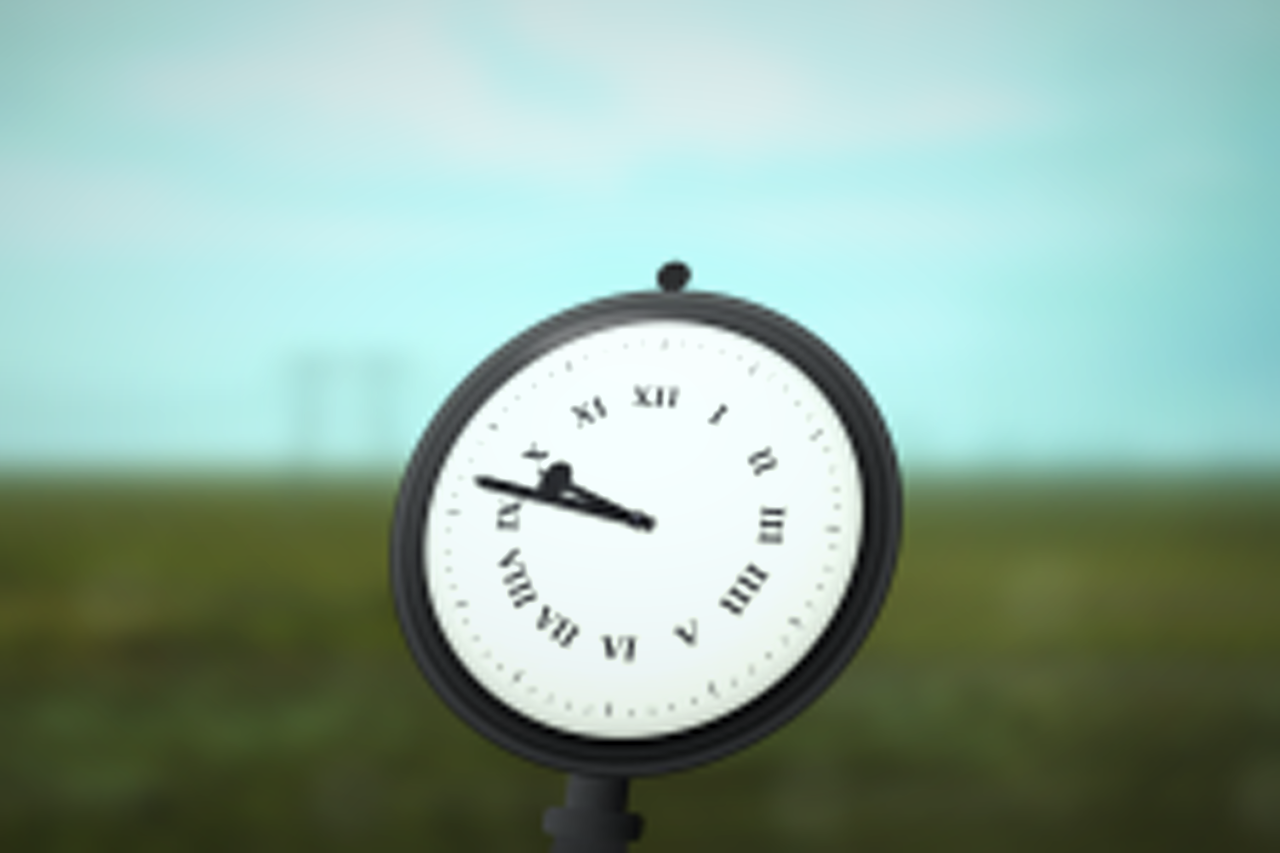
**9:47**
